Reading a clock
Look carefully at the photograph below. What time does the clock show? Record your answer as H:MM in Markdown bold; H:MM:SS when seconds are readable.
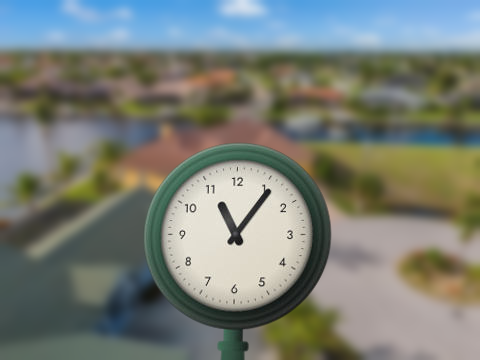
**11:06**
